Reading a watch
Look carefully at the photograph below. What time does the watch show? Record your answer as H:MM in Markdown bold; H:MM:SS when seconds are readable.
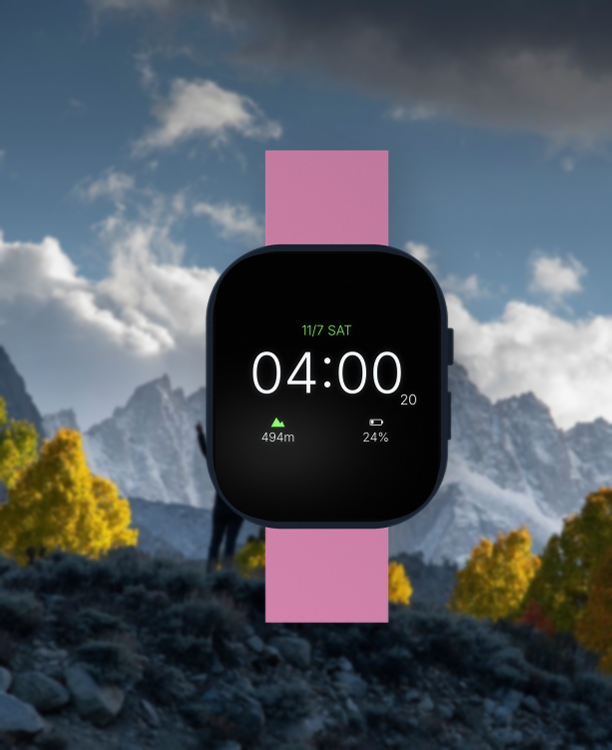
**4:00:20**
